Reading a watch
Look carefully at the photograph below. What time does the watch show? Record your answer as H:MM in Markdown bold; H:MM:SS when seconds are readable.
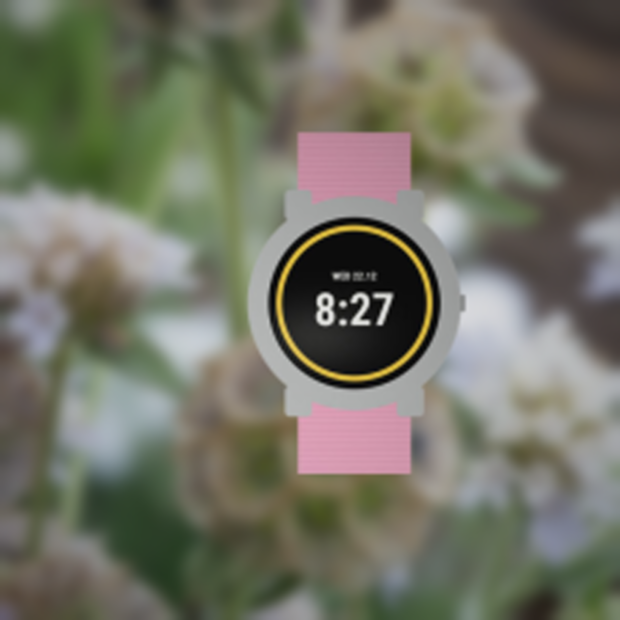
**8:27**
